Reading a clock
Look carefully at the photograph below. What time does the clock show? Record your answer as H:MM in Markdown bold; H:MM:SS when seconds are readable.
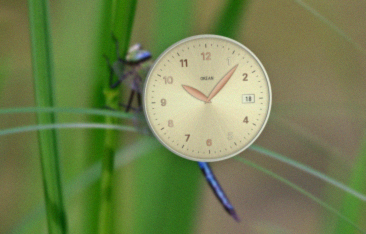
**10:07**
